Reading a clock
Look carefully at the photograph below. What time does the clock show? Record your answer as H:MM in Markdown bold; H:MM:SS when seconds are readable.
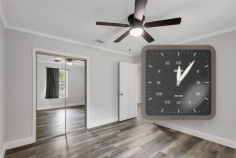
**12:06**
